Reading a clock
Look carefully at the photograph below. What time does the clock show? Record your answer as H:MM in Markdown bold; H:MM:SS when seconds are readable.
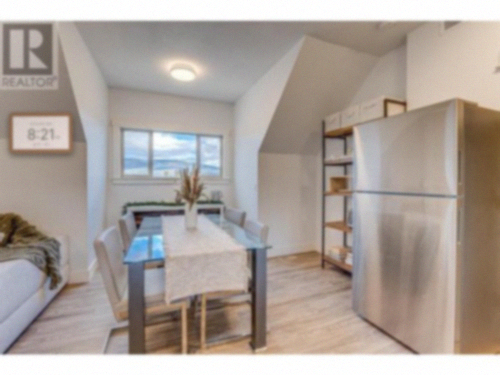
**8:21**
